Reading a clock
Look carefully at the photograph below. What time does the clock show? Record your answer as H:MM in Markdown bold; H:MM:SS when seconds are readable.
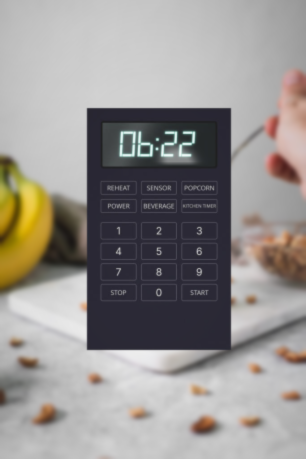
**6:22**
